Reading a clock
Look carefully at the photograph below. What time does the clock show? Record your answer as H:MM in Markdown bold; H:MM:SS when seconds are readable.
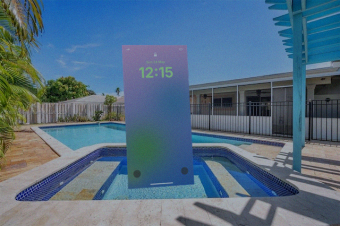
**12:15**
